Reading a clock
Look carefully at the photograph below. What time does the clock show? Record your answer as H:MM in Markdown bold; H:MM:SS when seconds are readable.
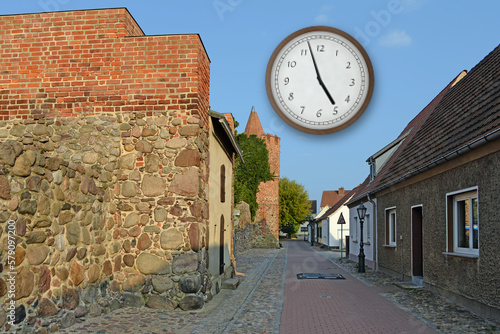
**4:57**
